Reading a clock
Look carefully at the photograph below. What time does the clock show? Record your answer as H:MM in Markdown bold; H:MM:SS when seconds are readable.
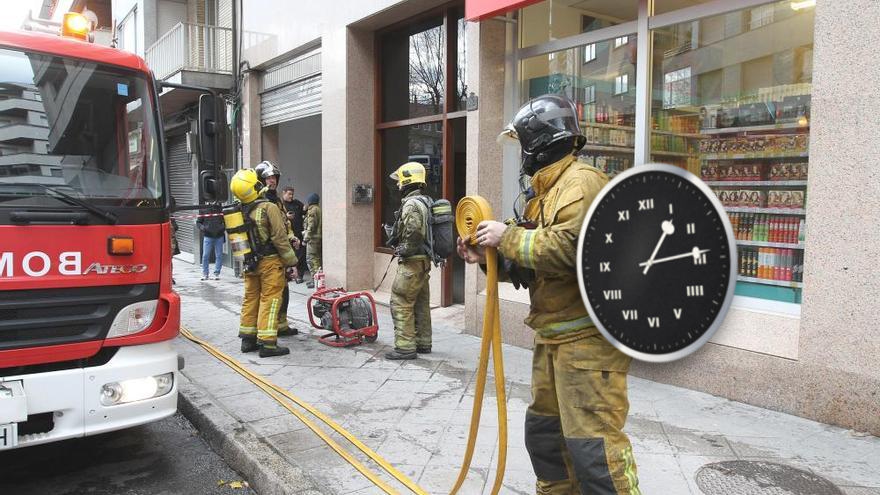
**1:14**
